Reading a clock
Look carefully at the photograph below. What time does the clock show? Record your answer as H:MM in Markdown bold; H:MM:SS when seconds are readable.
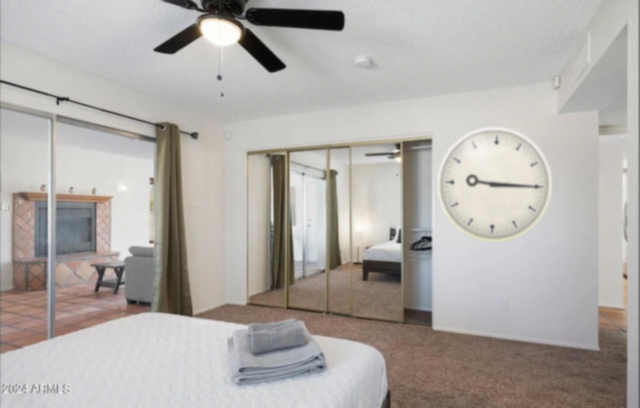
**9:15**
